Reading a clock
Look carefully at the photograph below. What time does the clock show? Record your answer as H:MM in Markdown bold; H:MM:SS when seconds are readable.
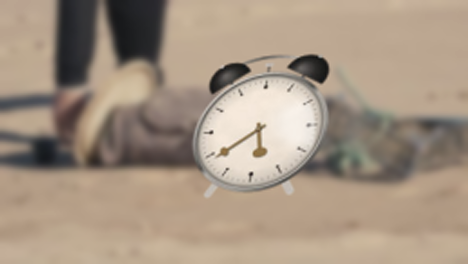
**5:39**
